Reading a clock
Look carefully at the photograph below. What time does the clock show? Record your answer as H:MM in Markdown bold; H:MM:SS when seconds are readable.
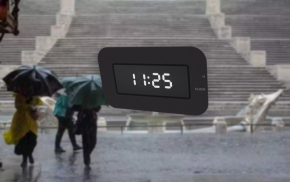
**11:25**
